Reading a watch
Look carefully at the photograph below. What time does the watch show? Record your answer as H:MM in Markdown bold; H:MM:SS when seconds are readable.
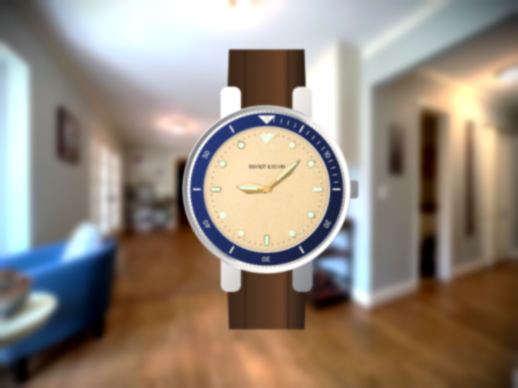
**9:08**
